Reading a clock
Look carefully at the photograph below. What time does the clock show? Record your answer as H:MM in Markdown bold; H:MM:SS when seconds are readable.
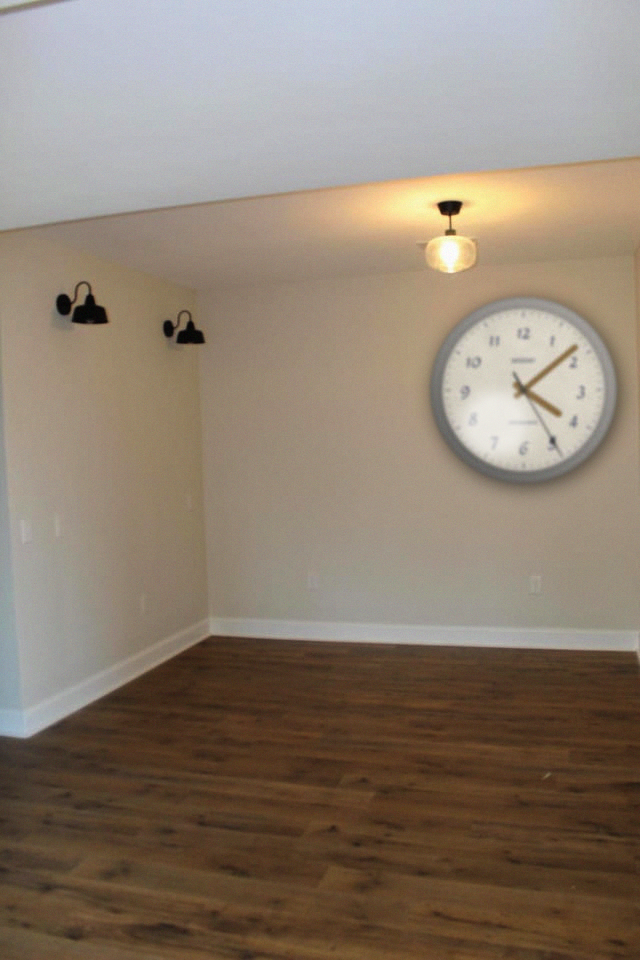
**4:08:25**
